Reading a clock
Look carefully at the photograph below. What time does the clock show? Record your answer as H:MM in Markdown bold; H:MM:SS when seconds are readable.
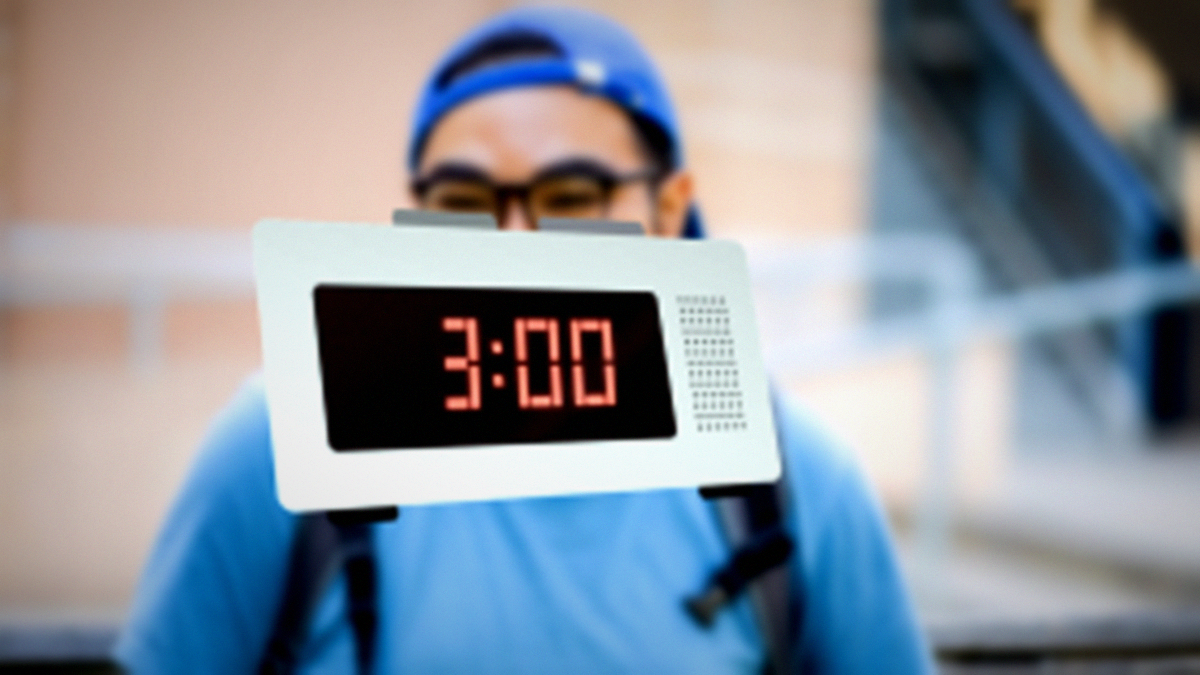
**3:00**
